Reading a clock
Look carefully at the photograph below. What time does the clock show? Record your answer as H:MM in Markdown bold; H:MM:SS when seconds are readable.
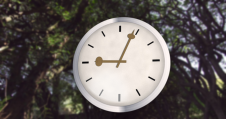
**9:04**
